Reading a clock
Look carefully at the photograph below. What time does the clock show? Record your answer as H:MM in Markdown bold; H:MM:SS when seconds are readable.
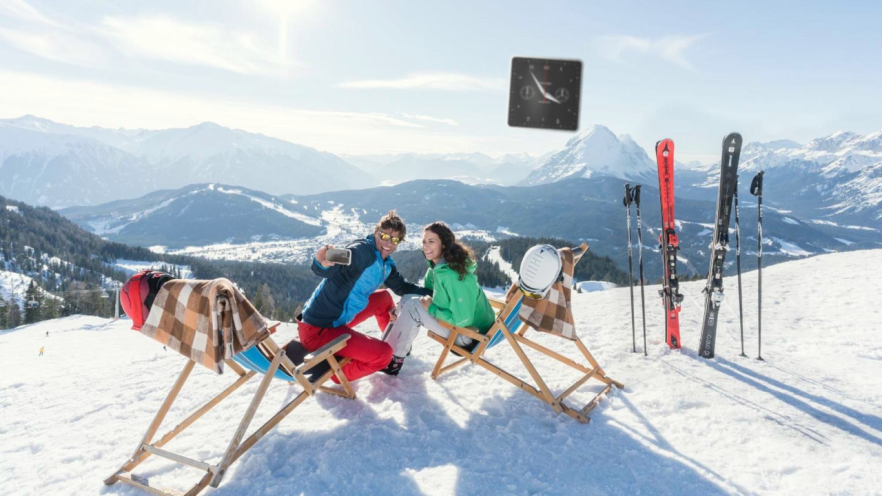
**3:54**
